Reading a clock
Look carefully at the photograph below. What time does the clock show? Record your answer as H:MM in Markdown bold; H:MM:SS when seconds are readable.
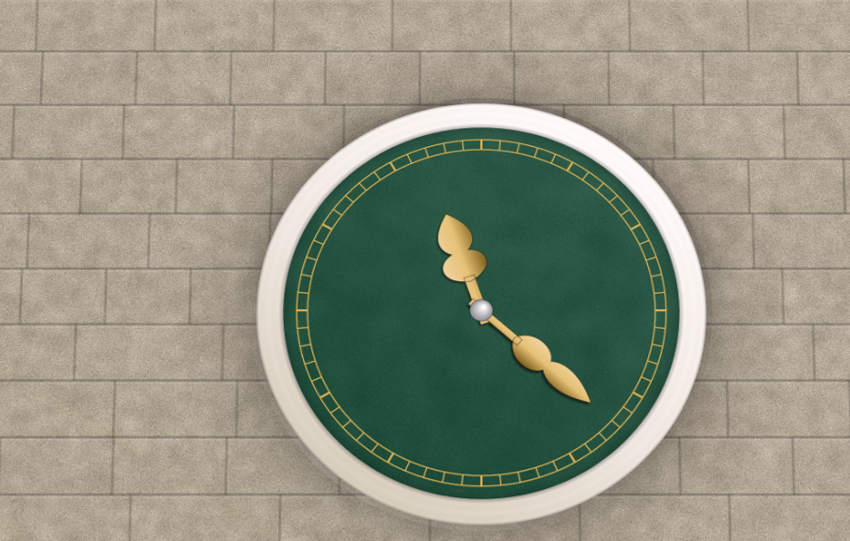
**11:22**
